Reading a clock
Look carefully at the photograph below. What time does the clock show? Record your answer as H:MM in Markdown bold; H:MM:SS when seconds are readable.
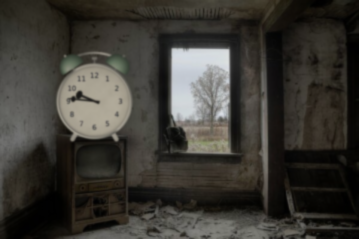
**9:46**
